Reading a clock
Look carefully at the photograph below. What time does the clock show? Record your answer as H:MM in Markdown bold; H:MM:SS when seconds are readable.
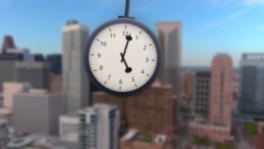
**5:02**
